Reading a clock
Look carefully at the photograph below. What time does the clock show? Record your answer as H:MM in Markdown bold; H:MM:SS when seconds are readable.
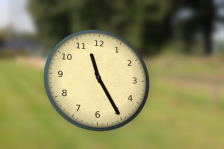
**11:25**
